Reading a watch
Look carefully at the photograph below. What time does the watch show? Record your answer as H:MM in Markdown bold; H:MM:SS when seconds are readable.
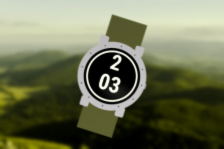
**2:03**
